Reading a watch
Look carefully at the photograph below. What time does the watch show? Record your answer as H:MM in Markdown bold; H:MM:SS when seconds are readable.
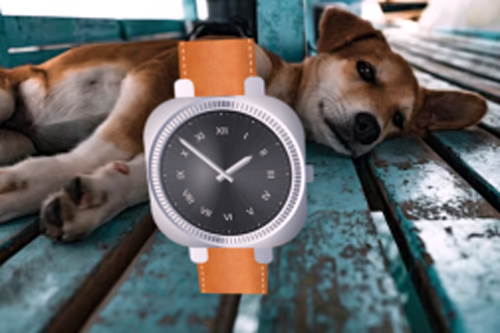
**1:52**
